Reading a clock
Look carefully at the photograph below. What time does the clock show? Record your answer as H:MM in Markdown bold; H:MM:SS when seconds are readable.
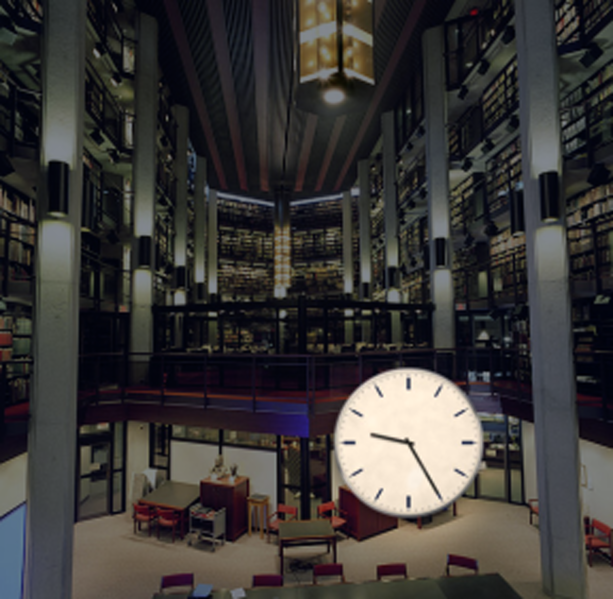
**9:25**
